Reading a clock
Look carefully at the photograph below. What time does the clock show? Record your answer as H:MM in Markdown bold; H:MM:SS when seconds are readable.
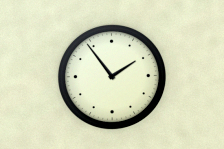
**1:54**
